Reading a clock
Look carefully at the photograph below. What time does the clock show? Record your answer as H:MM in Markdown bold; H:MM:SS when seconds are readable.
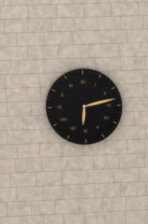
**6:13**
